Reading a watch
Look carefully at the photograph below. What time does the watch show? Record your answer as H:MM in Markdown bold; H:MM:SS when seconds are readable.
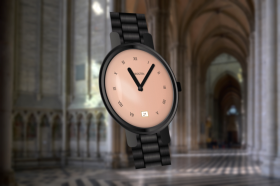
**11:07**
